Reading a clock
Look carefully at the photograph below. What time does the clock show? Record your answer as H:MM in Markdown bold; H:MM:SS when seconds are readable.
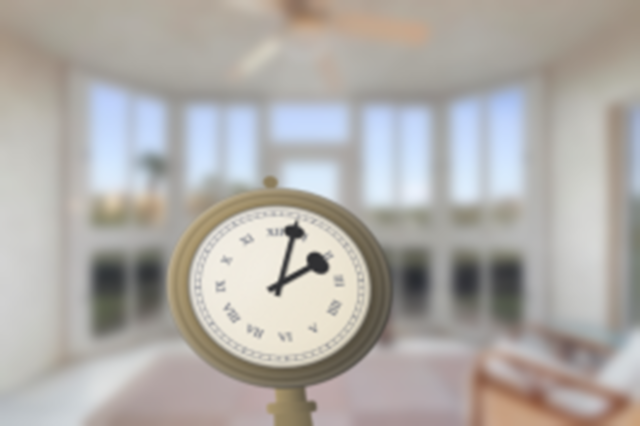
**2:03**
